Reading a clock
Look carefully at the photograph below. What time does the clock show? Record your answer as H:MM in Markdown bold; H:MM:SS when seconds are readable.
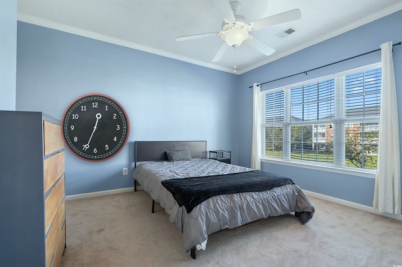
**12:34**
